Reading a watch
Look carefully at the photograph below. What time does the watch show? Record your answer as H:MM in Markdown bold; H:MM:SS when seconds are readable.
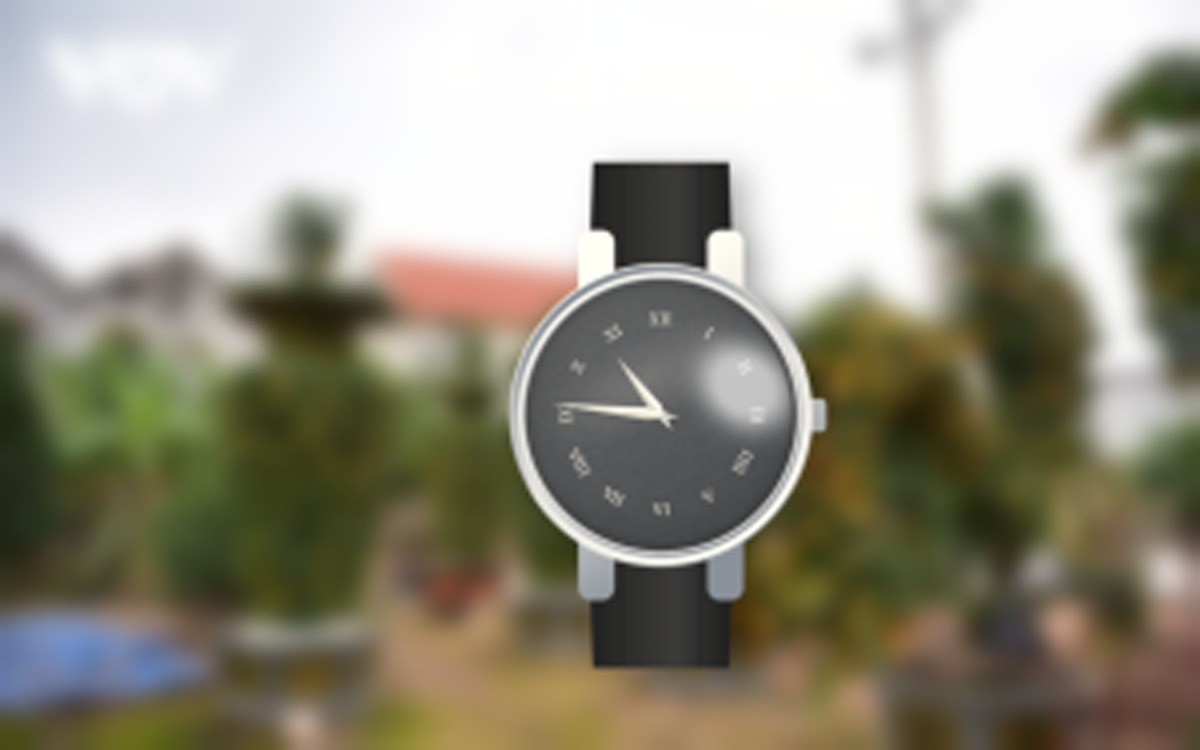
**10:46**
